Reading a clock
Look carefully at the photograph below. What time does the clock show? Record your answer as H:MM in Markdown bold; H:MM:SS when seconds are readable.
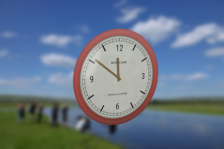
**11:51**
